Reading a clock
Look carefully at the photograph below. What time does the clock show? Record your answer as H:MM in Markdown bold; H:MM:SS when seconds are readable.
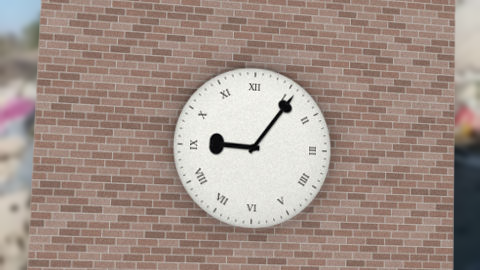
**9:06**
